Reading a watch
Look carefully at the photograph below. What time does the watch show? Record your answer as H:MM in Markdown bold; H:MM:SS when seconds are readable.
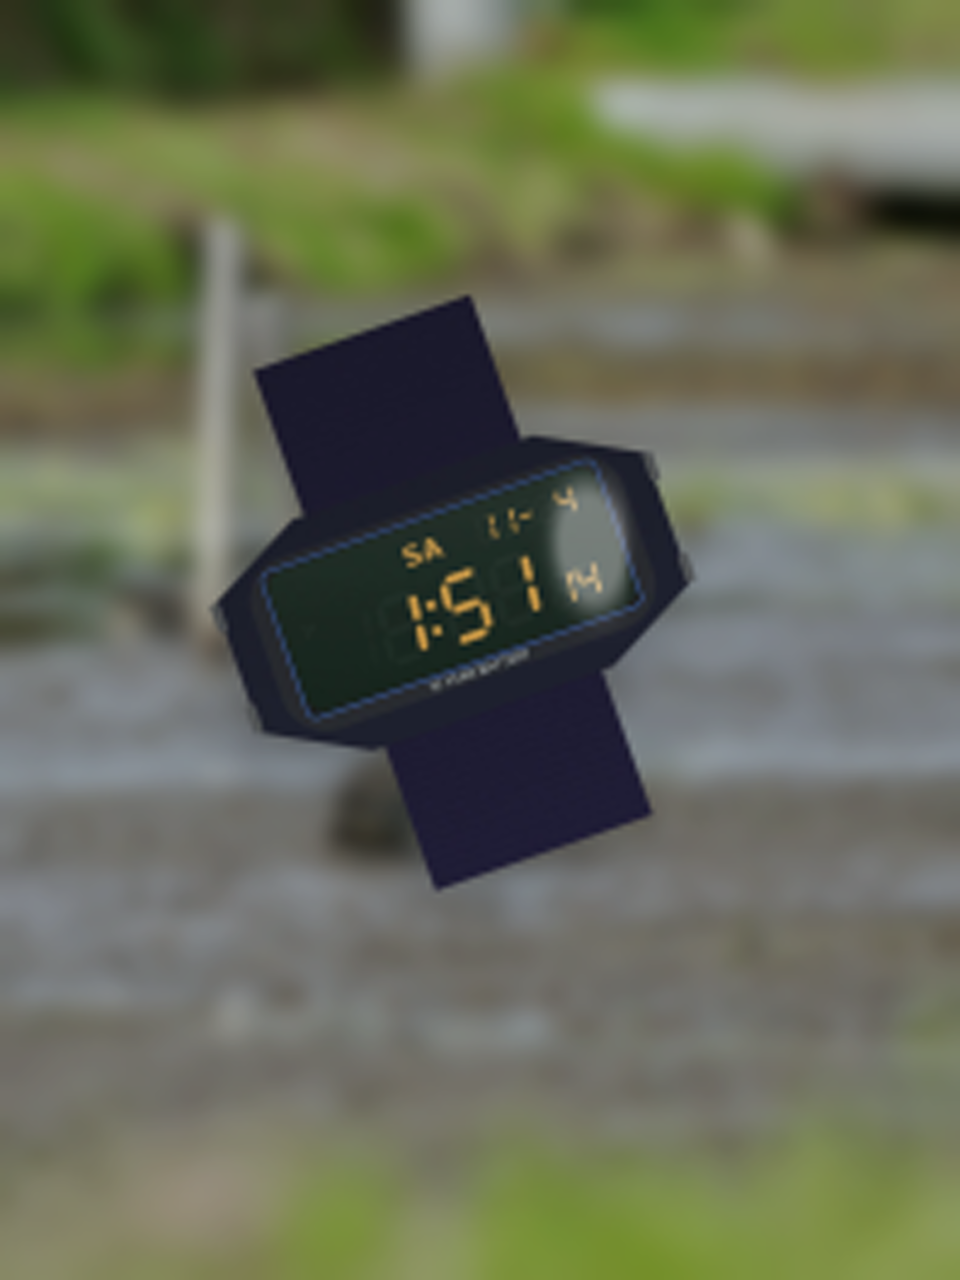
**1:51:14**
